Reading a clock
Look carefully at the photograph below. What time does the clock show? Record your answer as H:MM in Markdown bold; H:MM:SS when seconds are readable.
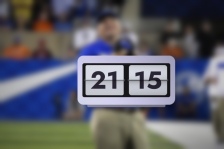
**21:15**
